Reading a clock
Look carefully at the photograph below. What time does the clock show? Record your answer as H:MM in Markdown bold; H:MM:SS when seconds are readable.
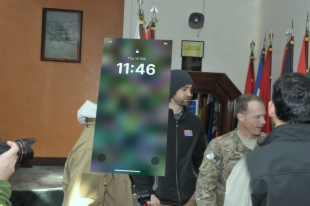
**11:46**
